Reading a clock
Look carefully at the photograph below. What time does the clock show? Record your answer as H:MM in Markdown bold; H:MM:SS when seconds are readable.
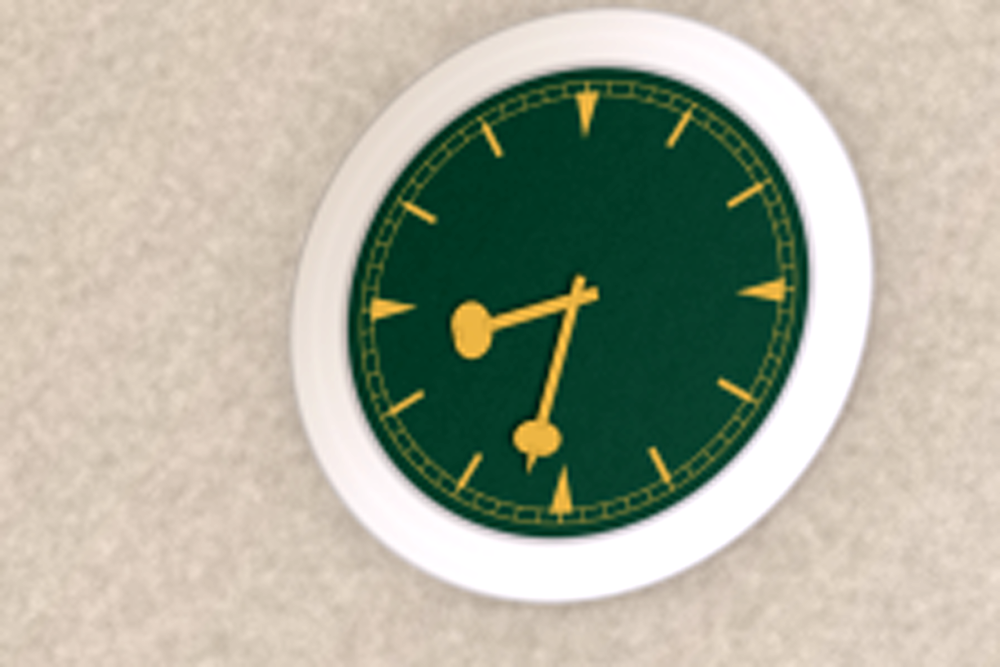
**8:32**
